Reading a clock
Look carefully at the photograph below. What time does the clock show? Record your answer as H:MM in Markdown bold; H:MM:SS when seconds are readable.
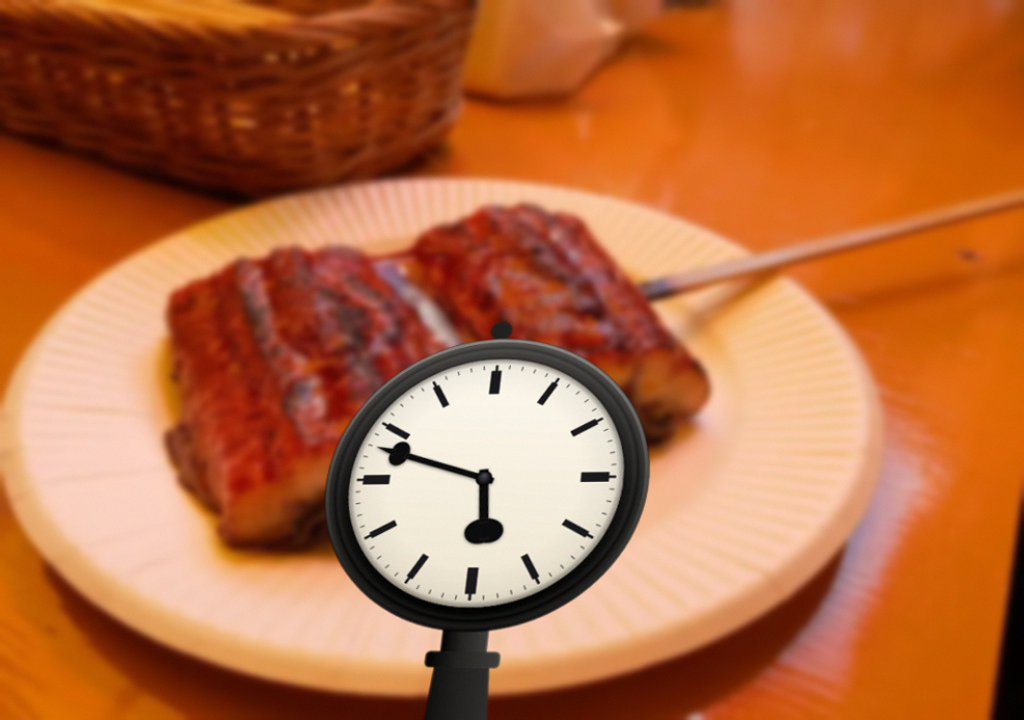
**5:48**
